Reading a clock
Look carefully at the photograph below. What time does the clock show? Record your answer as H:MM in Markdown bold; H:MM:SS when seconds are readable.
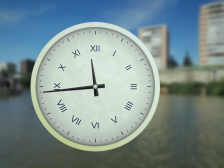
**11:44**
